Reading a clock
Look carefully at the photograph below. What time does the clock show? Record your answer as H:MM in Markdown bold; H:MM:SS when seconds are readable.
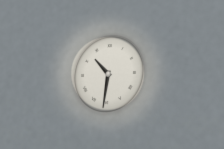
**10:31**
